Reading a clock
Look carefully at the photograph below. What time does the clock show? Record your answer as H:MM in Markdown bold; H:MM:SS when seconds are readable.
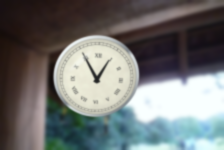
**12:55**
